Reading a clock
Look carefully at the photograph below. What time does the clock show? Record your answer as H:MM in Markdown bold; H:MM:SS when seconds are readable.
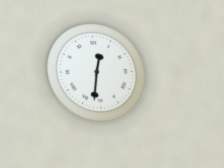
**12:32**
